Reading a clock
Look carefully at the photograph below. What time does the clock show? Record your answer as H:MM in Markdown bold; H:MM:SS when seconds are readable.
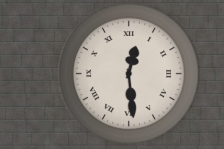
**12:29**
